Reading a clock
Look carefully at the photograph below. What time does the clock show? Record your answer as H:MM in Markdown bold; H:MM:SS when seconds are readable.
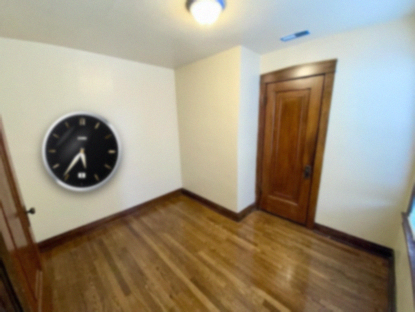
**5:36**
